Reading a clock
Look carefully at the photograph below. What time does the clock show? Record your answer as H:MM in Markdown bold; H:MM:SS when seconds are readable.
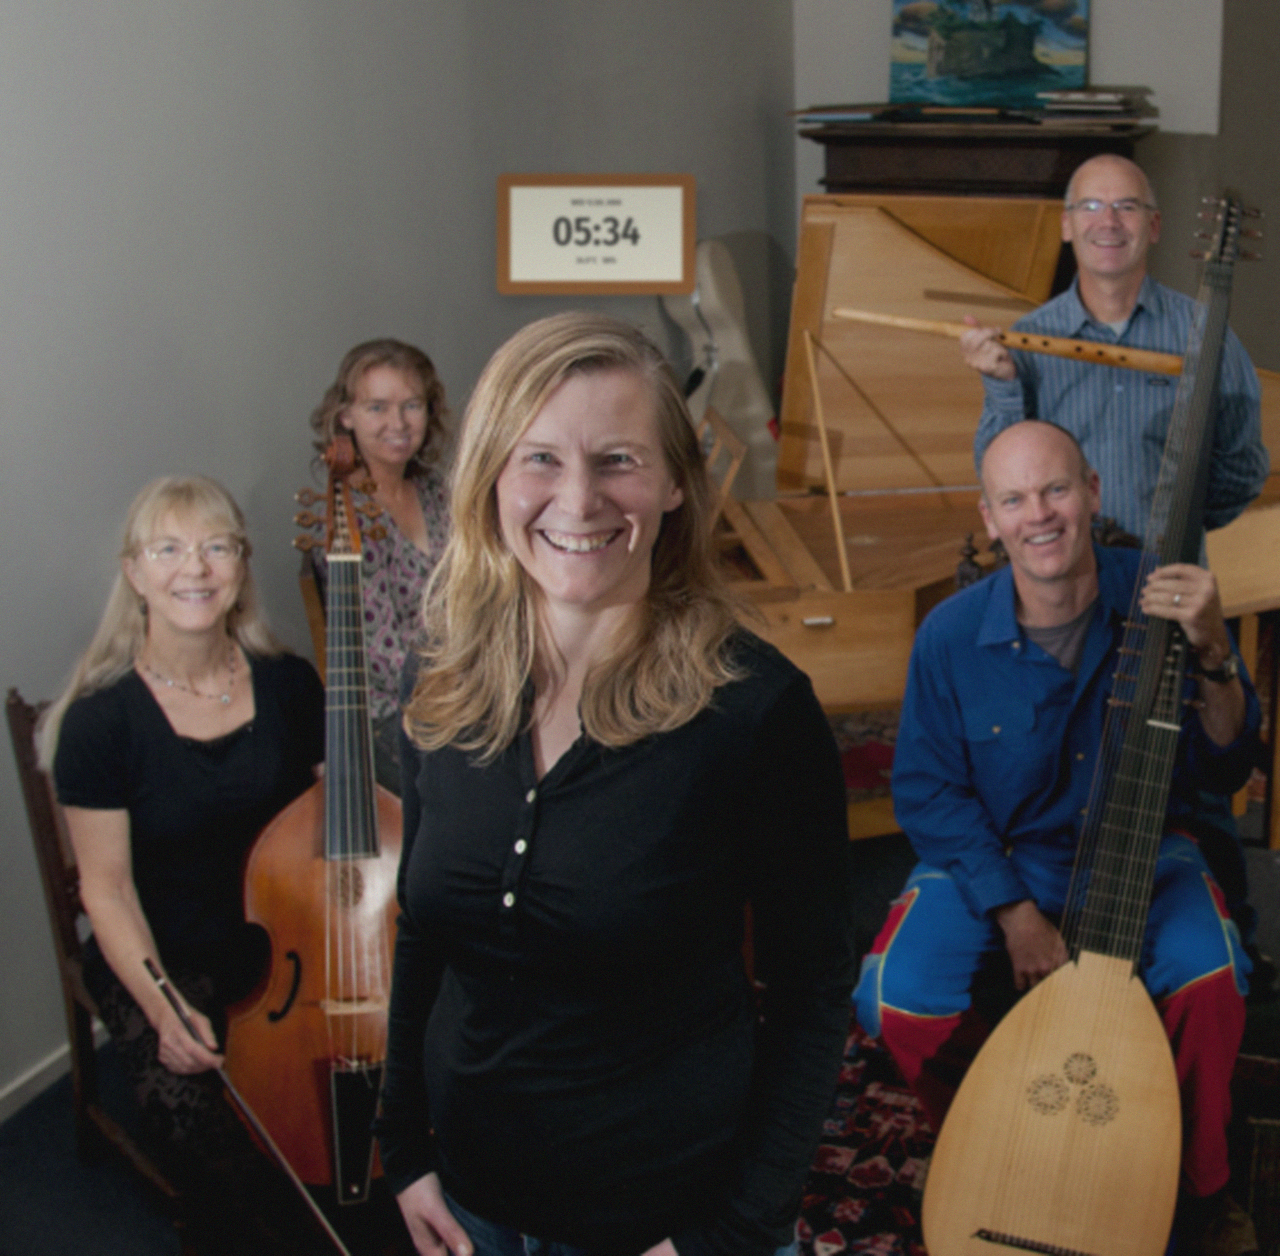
**5:34**
